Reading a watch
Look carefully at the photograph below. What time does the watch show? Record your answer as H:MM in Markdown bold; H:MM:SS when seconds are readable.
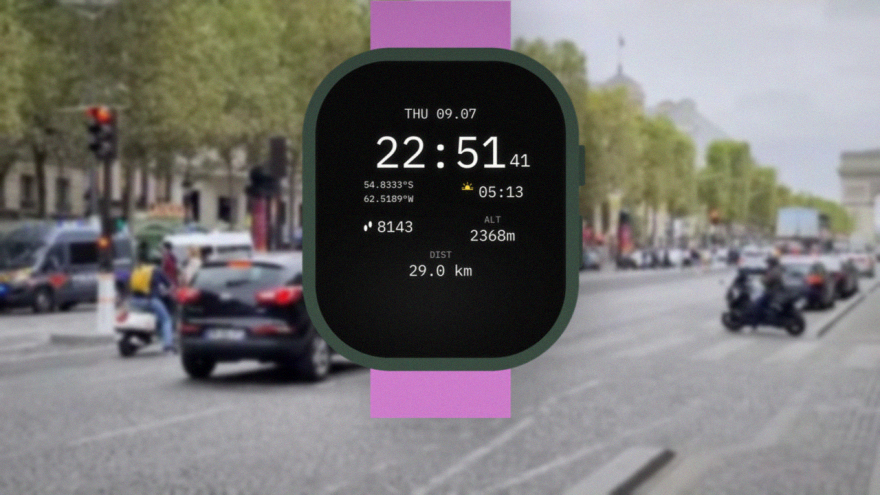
**22:51:41**
